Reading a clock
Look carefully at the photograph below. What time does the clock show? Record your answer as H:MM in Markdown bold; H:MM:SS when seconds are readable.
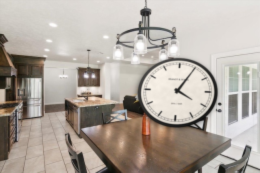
**4:05**
